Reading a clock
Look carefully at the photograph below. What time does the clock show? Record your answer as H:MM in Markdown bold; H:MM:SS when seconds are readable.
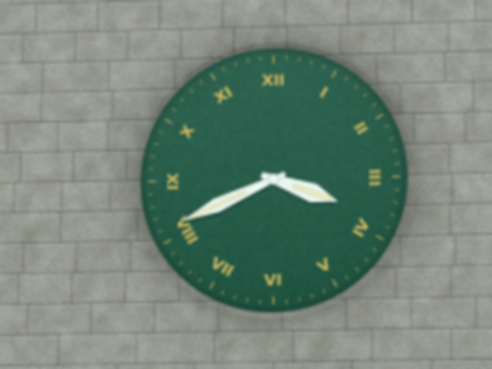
**3:41**
